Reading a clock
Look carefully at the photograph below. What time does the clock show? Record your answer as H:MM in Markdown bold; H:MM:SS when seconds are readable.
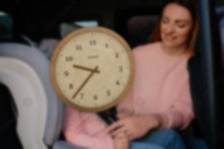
**9:37**
